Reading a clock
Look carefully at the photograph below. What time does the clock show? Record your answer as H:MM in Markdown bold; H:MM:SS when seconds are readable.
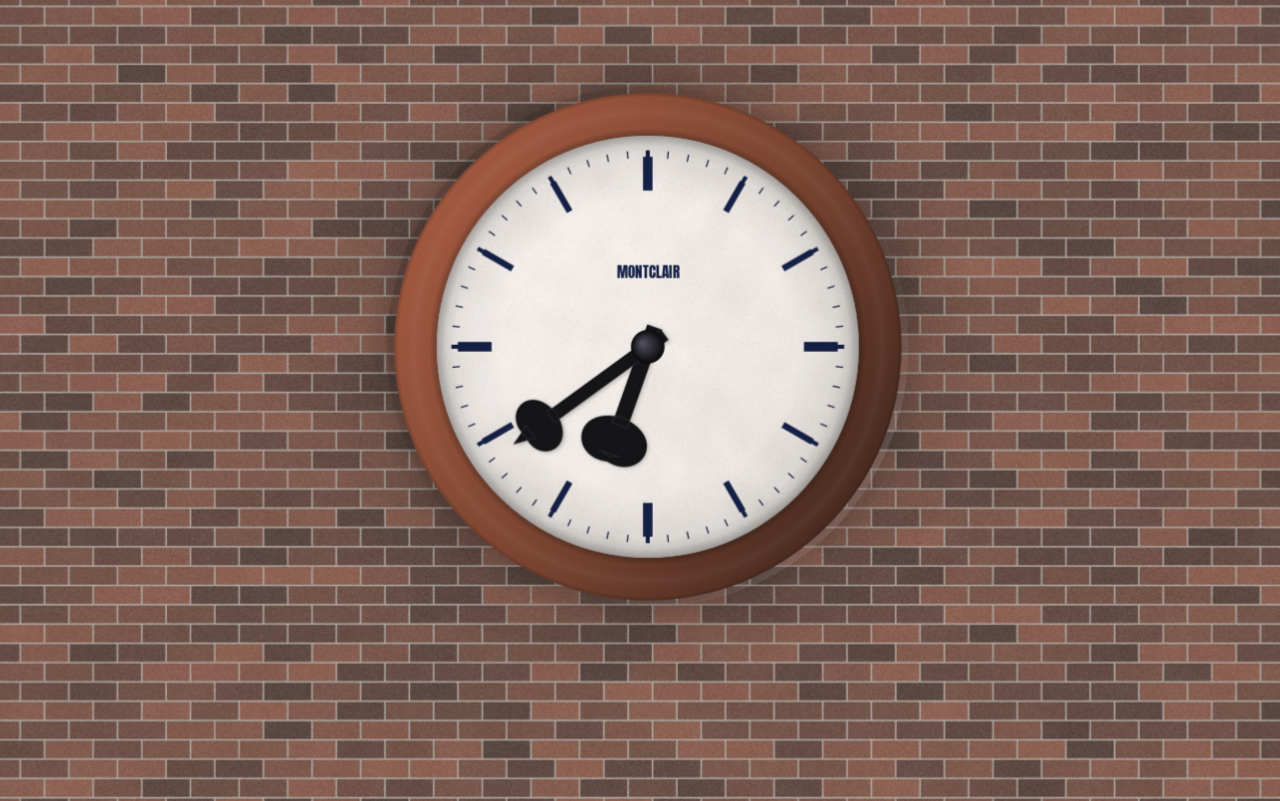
**6:39**
